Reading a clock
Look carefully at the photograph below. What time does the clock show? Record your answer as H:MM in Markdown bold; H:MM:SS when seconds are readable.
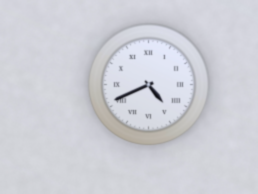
**4:41**
